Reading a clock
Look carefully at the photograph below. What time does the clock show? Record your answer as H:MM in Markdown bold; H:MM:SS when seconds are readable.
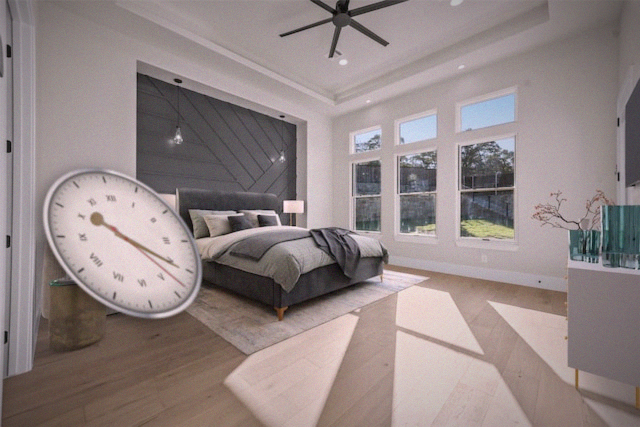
**10:20:23**
